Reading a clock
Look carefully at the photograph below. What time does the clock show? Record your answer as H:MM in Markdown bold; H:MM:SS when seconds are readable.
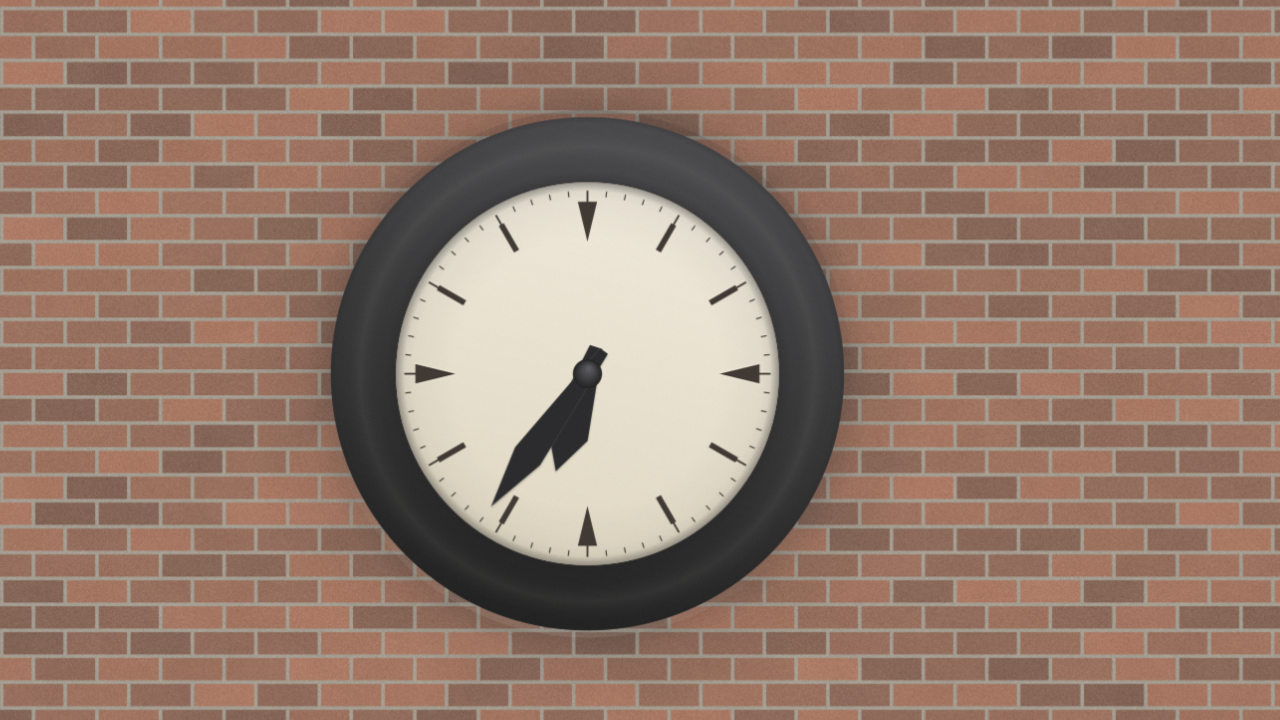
**6:36**
